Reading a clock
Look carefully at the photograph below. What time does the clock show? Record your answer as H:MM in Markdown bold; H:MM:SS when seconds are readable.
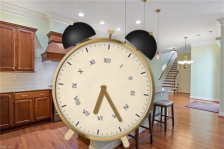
**6:24**
